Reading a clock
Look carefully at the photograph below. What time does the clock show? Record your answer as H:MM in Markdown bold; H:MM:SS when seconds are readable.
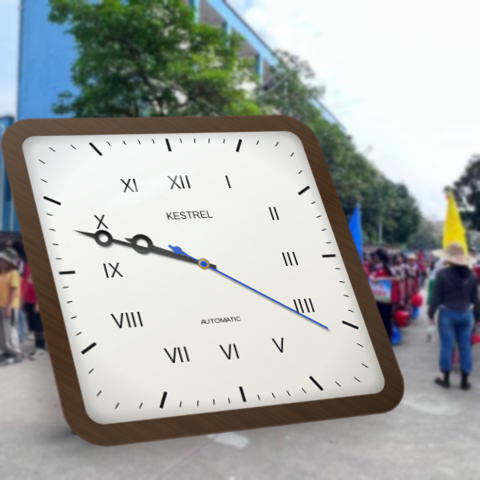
**9:48:21**
